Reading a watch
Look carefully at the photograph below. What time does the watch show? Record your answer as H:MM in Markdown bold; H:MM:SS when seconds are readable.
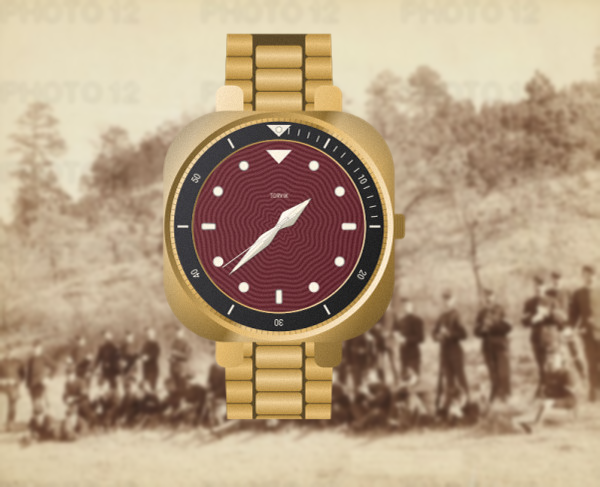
**1:37:39**
